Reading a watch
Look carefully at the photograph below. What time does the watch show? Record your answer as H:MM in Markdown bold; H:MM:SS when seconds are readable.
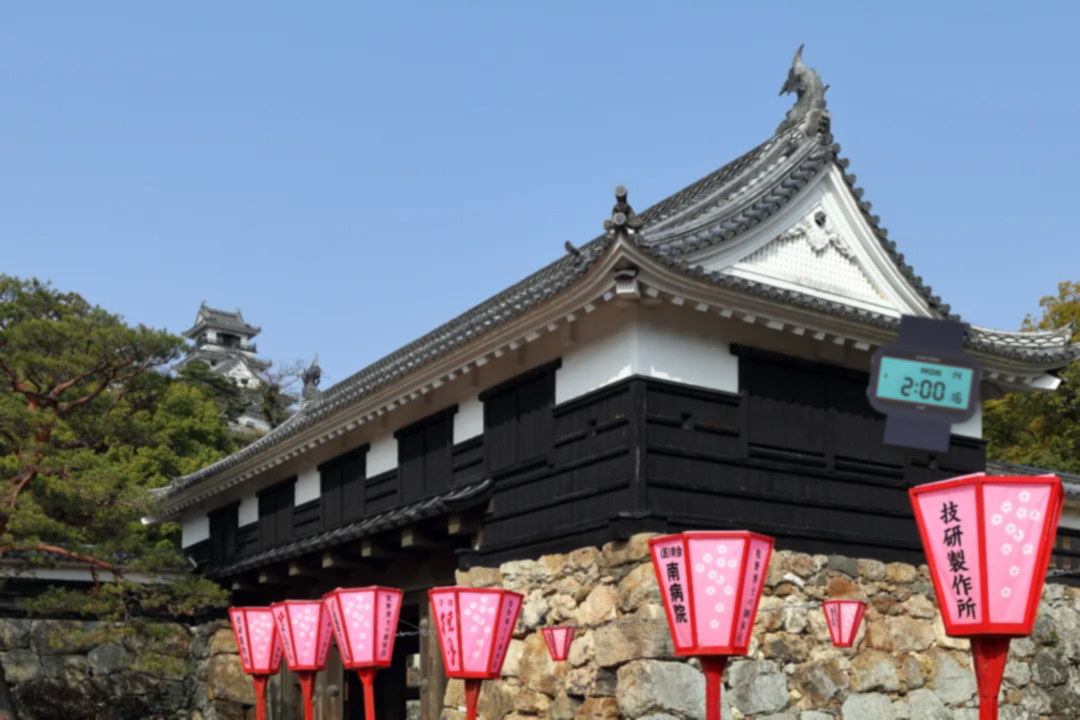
**2:00**
